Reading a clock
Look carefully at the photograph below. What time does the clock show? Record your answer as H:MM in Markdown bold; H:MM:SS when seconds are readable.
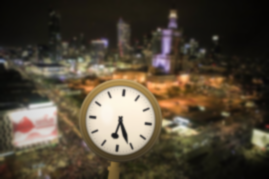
**6:26**
